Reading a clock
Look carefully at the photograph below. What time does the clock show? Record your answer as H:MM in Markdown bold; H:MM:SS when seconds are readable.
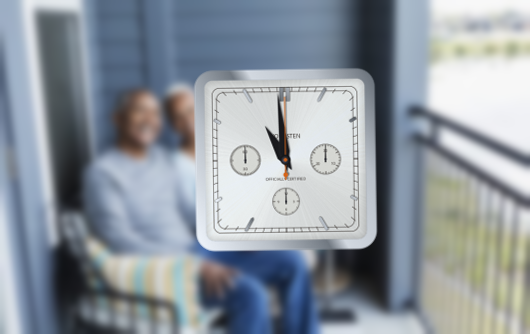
**10:59**
